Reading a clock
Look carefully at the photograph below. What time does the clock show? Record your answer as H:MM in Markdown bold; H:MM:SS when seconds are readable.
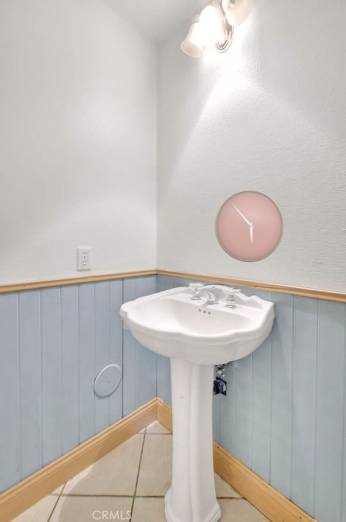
**5:53**
